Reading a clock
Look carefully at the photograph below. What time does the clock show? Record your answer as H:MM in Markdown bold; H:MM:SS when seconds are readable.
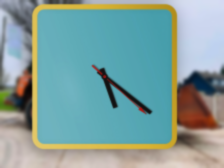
**5:21:22**
